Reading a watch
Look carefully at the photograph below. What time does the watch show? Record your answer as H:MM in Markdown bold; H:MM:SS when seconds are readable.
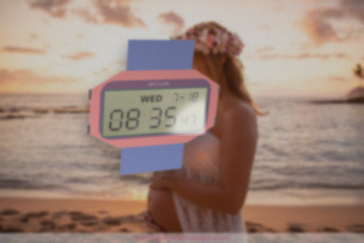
**8:35:47**
